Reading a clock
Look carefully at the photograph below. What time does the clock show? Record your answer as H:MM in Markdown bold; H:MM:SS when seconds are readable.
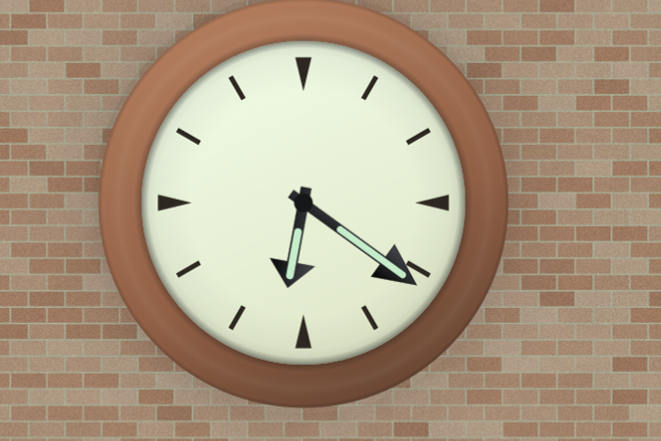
**6:21**
